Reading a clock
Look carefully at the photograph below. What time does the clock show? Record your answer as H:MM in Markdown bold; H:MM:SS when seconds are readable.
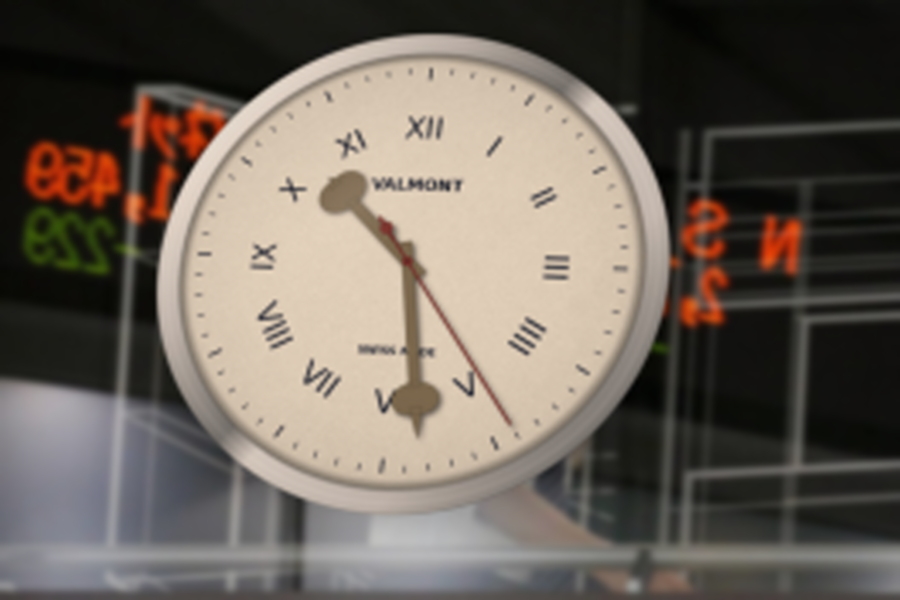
**10:28:24**
